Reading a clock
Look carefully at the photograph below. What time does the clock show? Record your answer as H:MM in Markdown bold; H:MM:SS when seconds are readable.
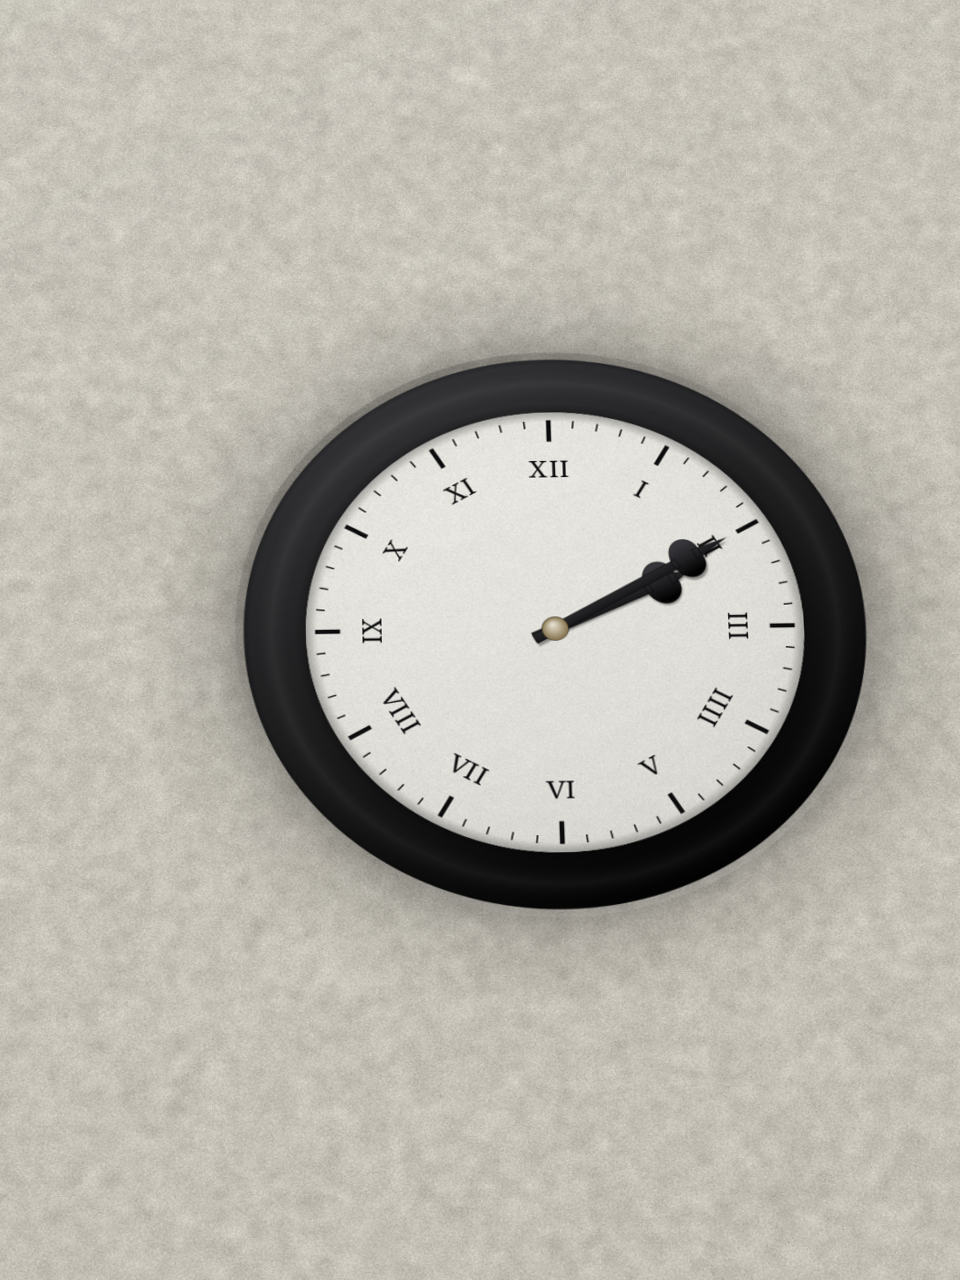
**2:10**
